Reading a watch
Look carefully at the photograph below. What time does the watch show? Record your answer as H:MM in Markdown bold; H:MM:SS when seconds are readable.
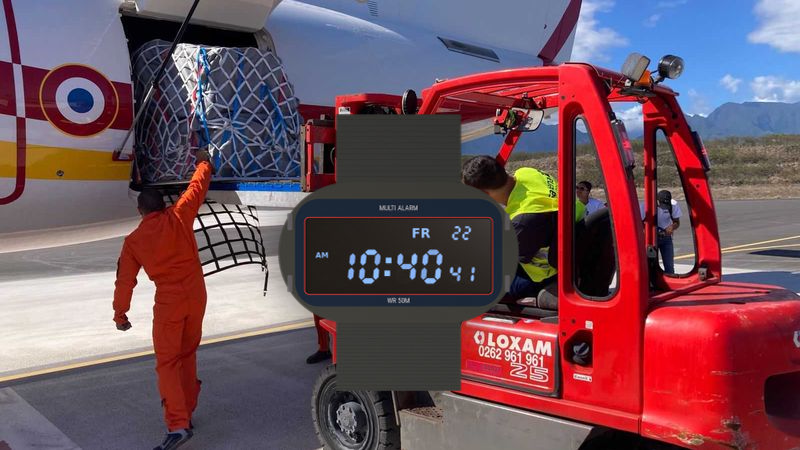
**10:40:41**
